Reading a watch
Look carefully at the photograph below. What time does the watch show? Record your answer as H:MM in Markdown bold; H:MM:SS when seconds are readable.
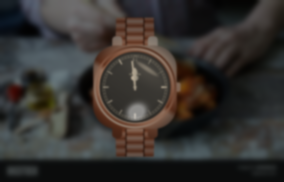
**11:59**
